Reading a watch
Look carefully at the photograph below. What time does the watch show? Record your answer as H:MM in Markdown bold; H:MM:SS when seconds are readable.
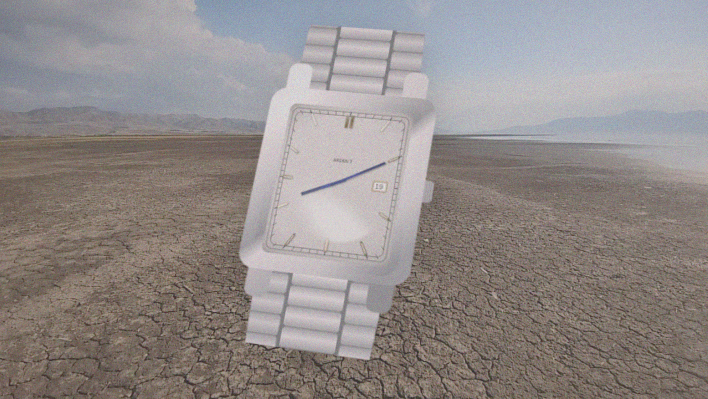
**8:10**
